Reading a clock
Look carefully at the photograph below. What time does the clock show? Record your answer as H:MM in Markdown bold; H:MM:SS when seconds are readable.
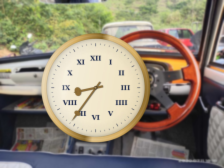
**8:36**
